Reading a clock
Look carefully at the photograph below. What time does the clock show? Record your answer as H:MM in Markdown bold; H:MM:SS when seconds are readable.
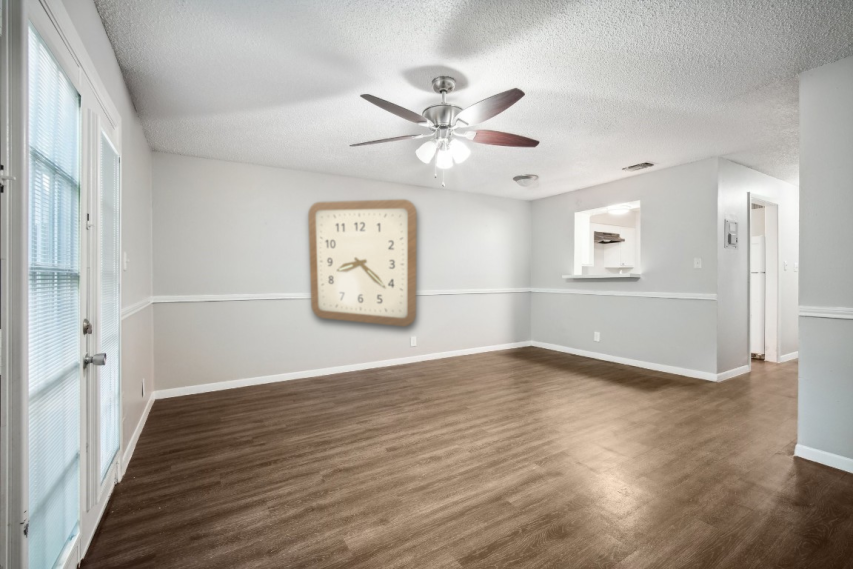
**8:22**
